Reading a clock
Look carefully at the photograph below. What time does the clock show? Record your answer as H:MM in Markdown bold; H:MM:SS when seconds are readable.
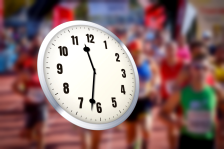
**11:32**
